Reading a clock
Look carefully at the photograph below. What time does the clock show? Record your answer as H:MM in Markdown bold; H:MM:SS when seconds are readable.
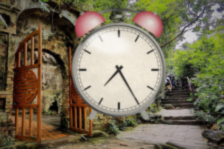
**7:25**
